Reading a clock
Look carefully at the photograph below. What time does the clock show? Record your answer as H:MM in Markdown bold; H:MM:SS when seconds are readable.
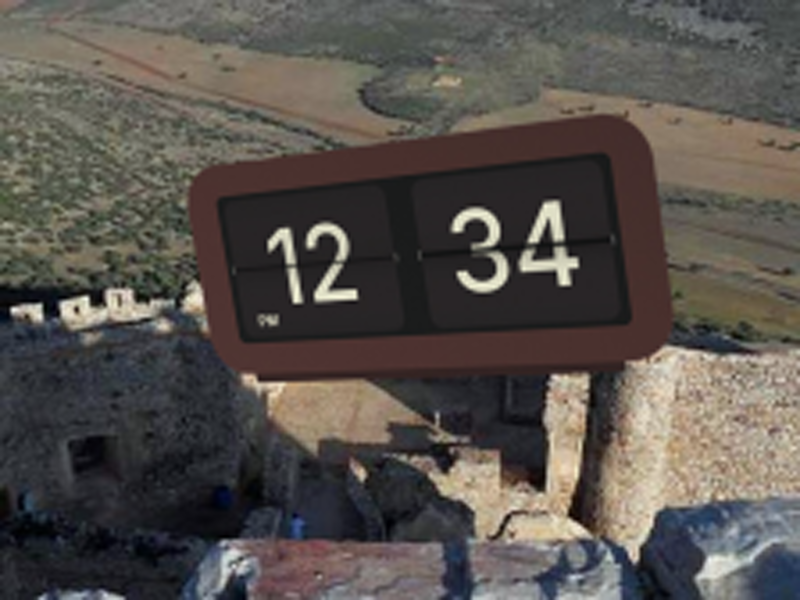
**12:34**
